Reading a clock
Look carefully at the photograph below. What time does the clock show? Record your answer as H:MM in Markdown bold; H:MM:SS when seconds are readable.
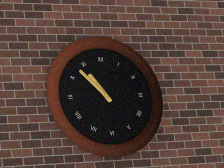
**10:53**
